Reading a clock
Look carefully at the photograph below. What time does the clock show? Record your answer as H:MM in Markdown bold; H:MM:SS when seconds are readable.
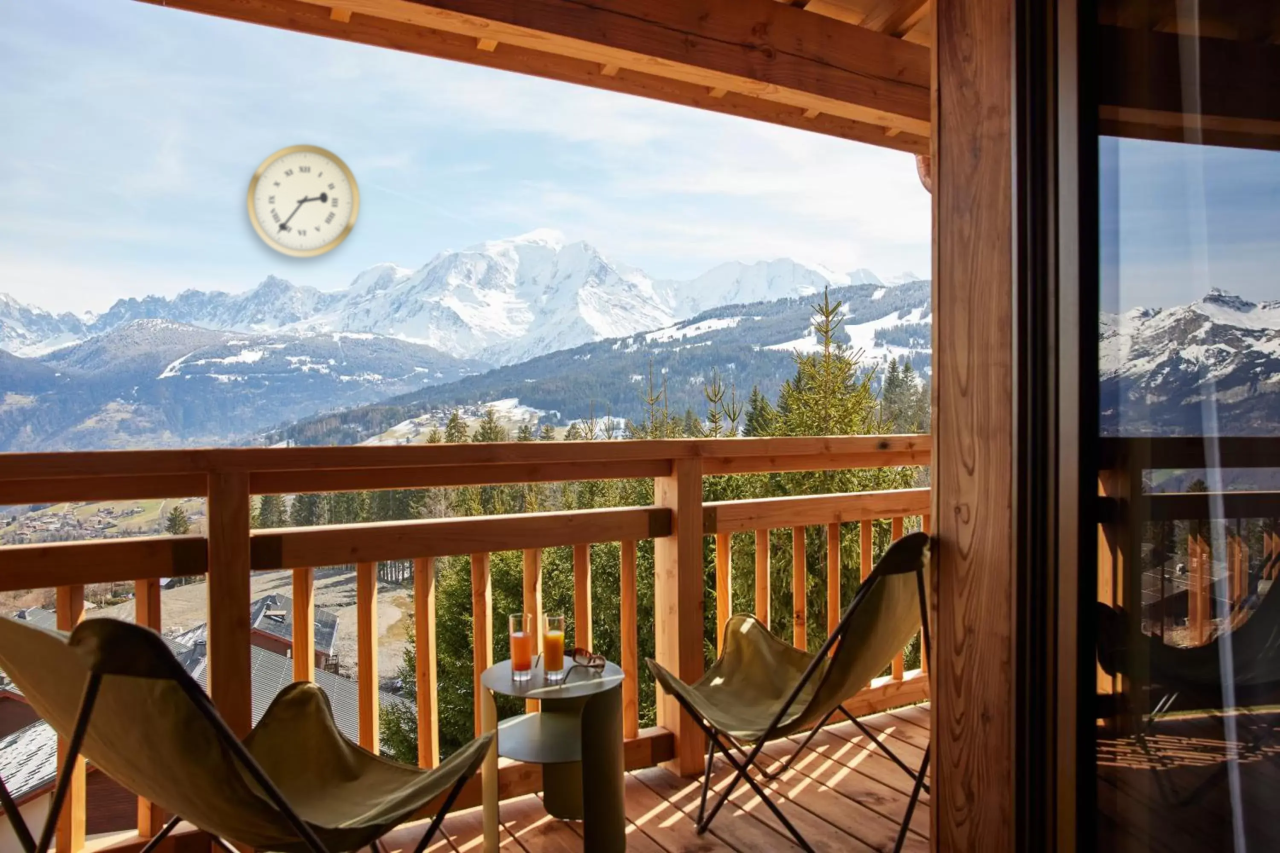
**2:36**
